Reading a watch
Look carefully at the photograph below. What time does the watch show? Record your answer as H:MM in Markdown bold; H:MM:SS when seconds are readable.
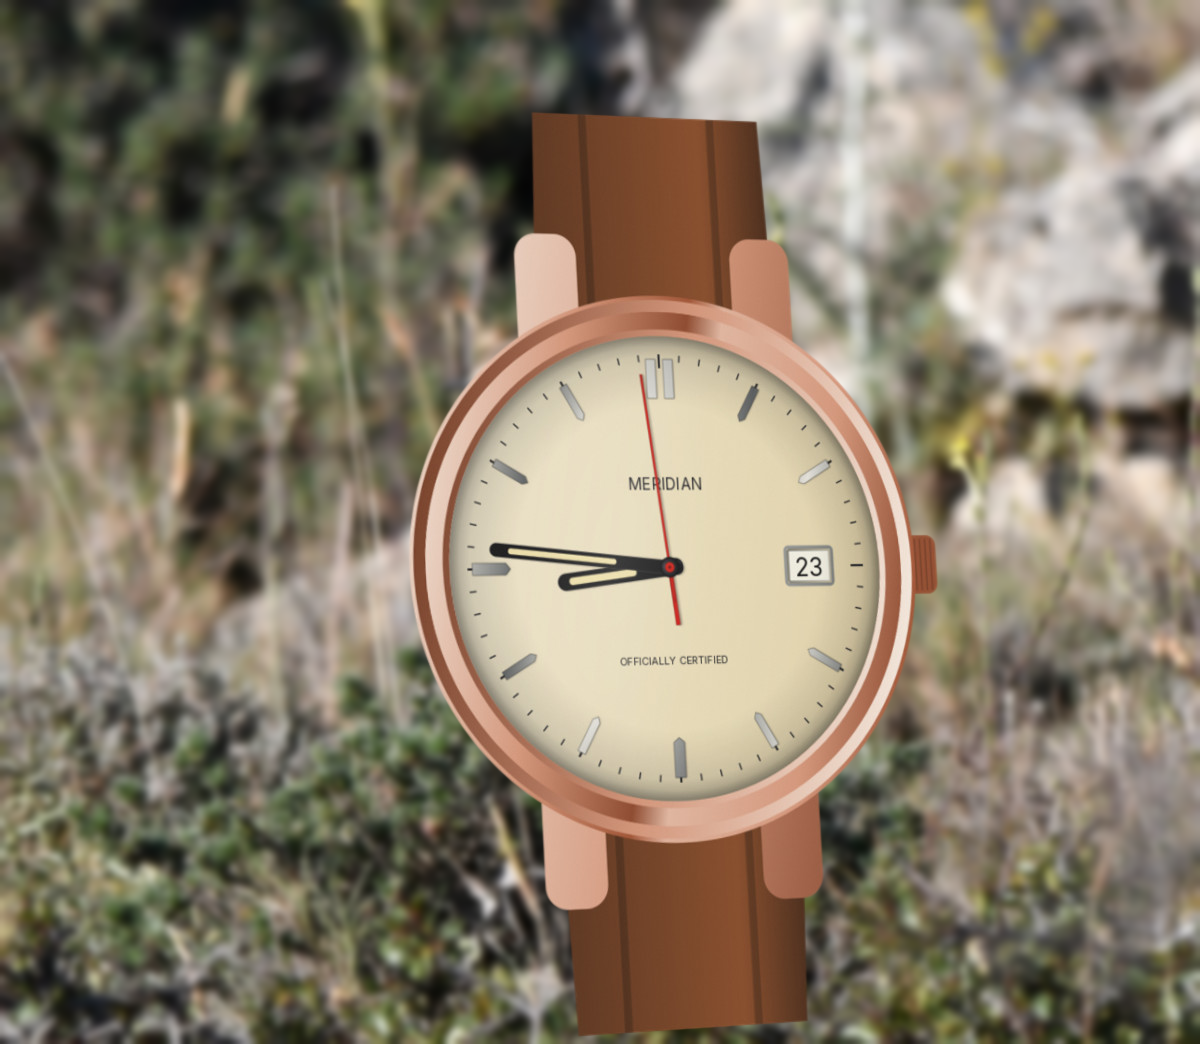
**8:45:59**
